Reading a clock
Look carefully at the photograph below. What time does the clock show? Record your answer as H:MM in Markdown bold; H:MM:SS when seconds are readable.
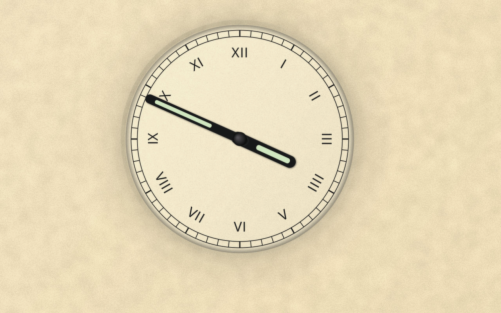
**3:49**
